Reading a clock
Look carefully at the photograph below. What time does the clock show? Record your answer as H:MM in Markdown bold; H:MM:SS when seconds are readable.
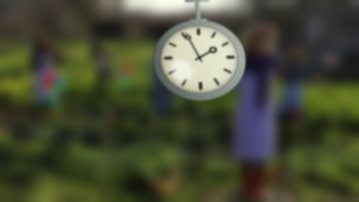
**1:56**
